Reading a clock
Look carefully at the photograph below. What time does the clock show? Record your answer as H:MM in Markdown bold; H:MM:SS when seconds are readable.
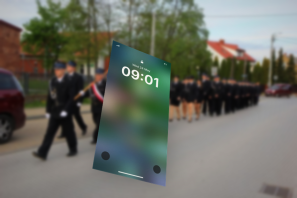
**9:01**
